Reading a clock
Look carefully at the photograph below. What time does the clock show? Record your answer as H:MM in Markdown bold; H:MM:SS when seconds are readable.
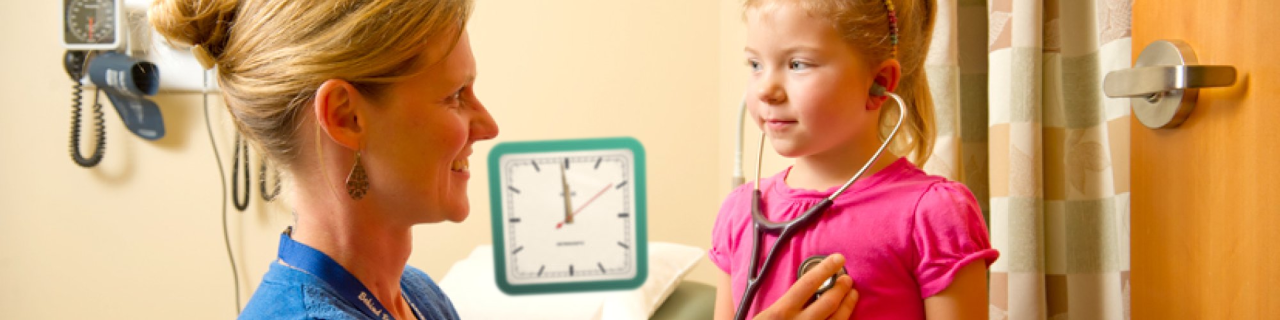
**11:59:09**
